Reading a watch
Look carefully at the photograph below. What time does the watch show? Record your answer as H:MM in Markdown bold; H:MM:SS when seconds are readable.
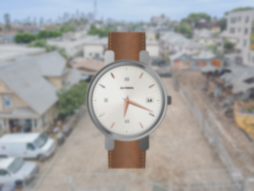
**6:19**
